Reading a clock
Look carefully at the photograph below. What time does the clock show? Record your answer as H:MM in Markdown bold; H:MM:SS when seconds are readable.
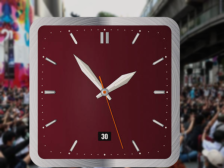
**1:53:27**
